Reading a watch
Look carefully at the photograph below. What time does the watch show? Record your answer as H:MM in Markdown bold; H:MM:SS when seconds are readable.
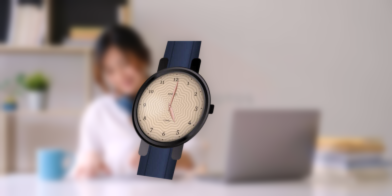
**5:01**
